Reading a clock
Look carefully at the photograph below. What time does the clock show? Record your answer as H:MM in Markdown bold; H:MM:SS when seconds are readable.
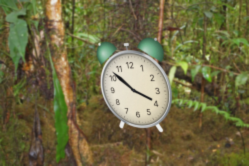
**3:52**
